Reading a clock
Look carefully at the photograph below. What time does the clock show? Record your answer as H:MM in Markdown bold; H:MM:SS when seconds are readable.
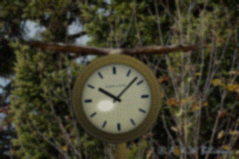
**10:08**
